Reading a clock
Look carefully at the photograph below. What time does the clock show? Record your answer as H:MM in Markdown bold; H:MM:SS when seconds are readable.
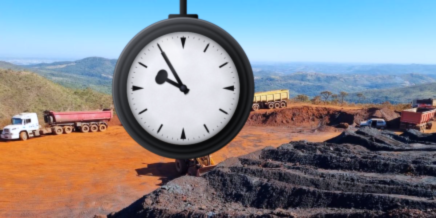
**9:55**
